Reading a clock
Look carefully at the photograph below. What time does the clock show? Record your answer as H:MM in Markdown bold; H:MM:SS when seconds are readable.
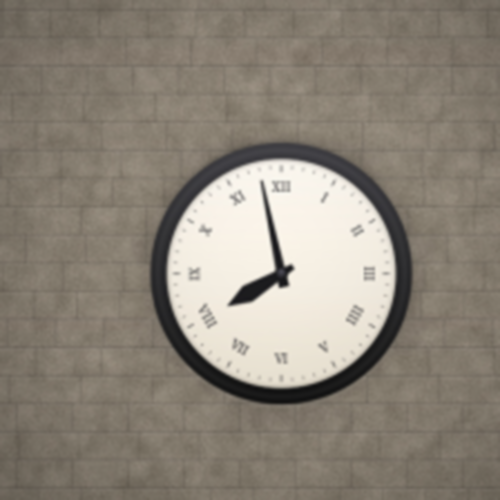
**7:58**
